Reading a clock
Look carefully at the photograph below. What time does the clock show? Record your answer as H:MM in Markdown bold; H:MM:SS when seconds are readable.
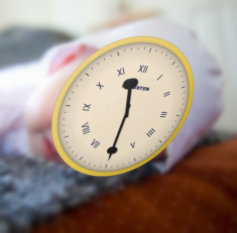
**11:30**
